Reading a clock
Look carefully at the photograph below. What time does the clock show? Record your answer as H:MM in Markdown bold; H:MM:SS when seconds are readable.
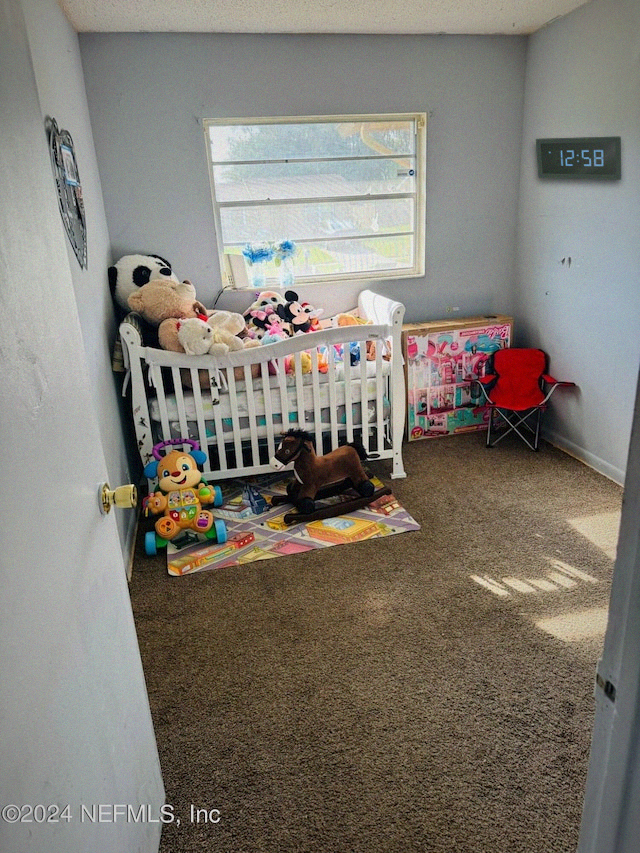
**12:58**
